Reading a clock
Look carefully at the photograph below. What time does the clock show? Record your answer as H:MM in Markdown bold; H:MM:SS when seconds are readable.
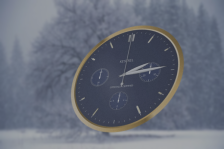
**2:14**
